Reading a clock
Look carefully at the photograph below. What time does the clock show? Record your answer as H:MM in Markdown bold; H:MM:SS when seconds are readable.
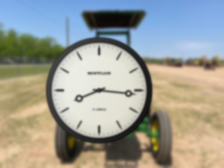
**8:16**
